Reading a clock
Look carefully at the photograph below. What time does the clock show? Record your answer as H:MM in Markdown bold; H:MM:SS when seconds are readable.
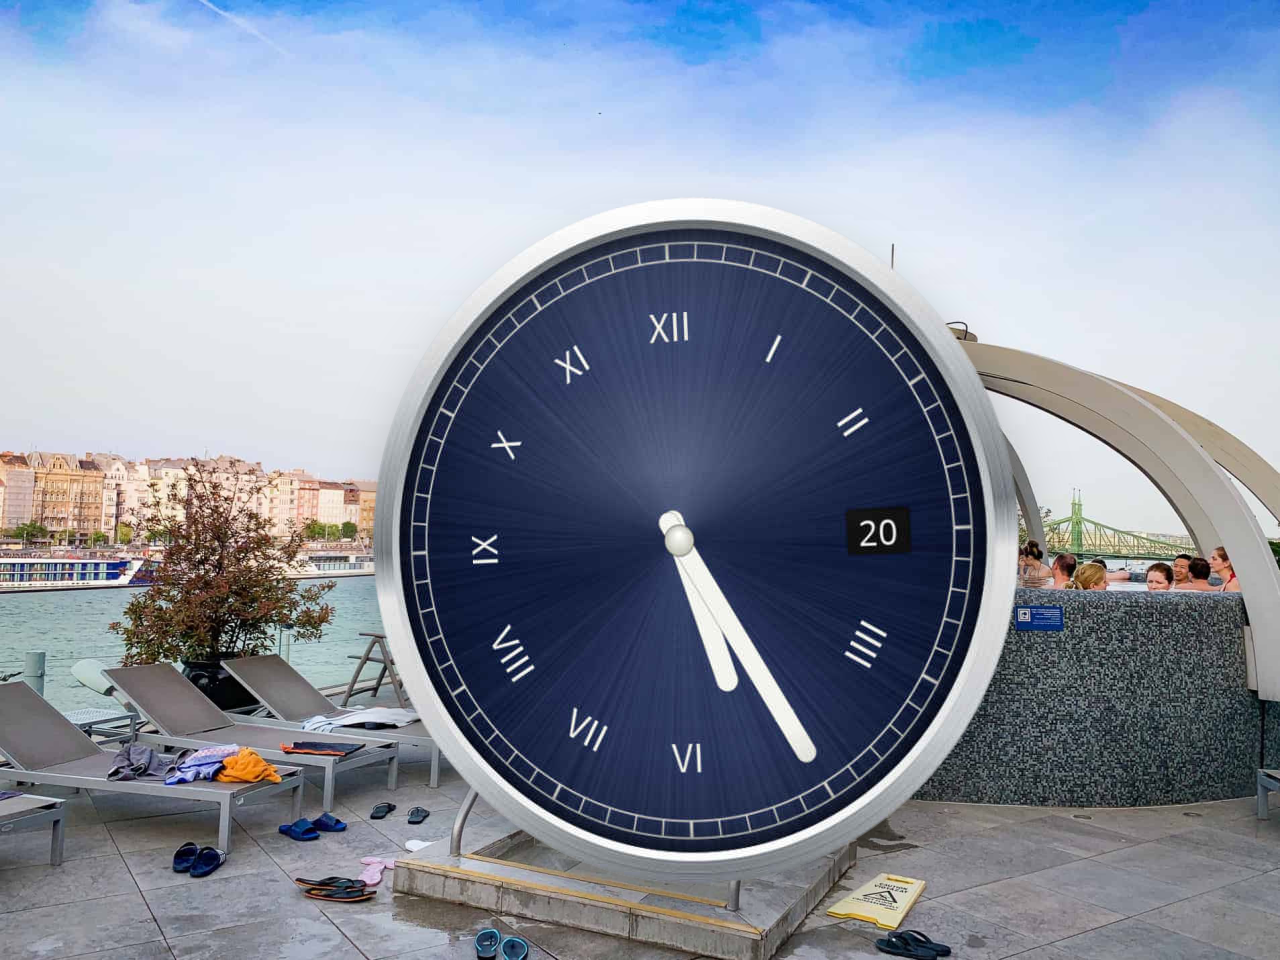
**5:25**
